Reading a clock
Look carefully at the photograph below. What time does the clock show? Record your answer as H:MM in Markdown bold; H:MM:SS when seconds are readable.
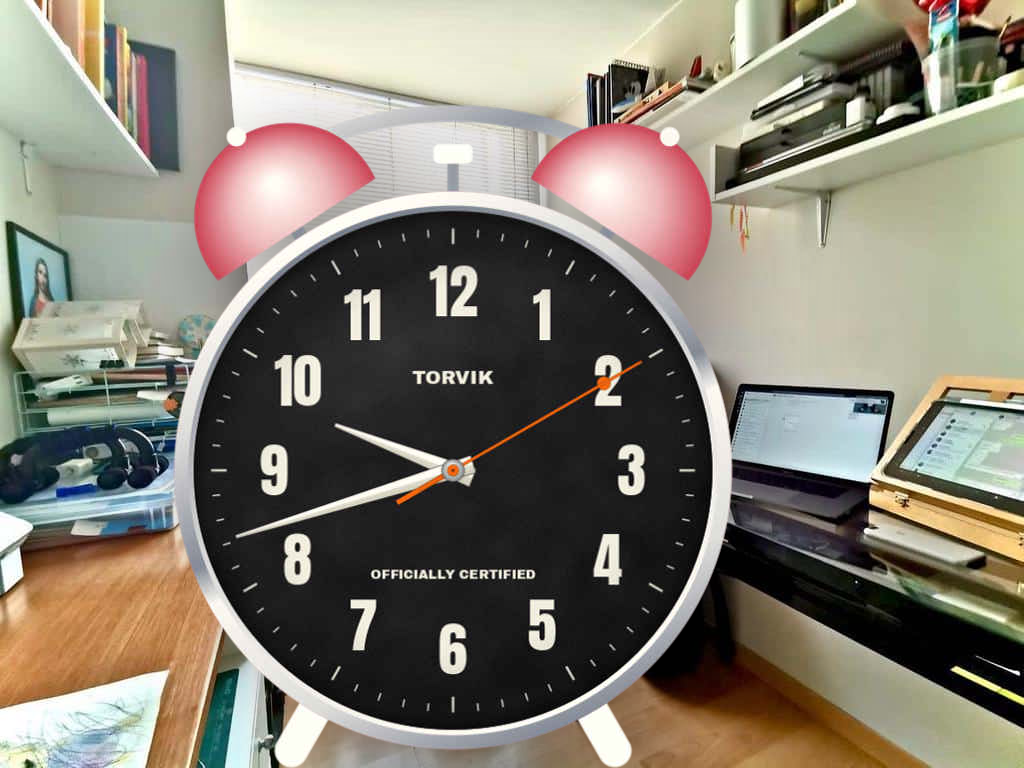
**9:42:10**
